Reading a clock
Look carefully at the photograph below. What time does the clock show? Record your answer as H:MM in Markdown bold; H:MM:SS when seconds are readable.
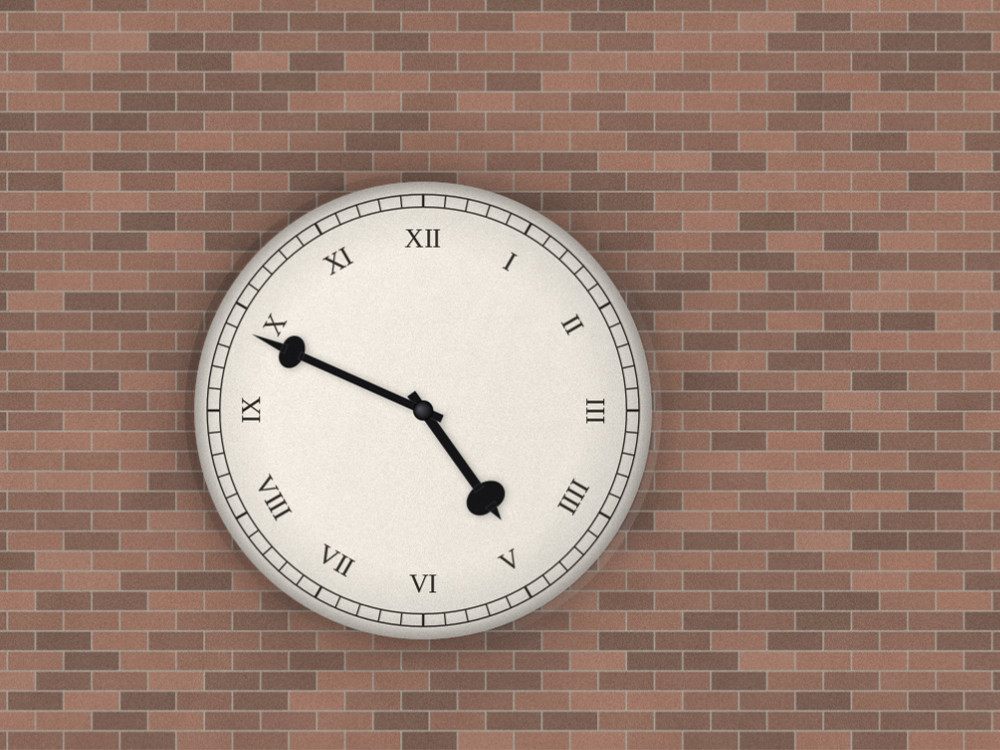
**4:49**
